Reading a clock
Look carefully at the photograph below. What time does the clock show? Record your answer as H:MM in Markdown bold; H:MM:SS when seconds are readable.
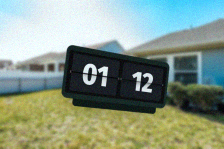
**1:12**
